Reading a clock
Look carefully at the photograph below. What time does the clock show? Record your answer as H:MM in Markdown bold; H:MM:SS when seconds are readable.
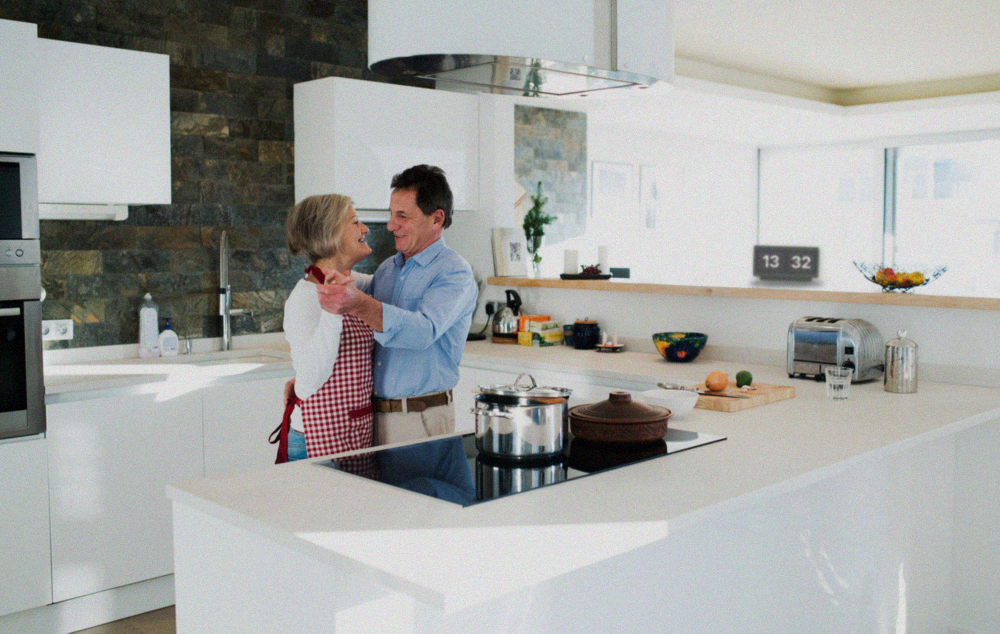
**13:32**
